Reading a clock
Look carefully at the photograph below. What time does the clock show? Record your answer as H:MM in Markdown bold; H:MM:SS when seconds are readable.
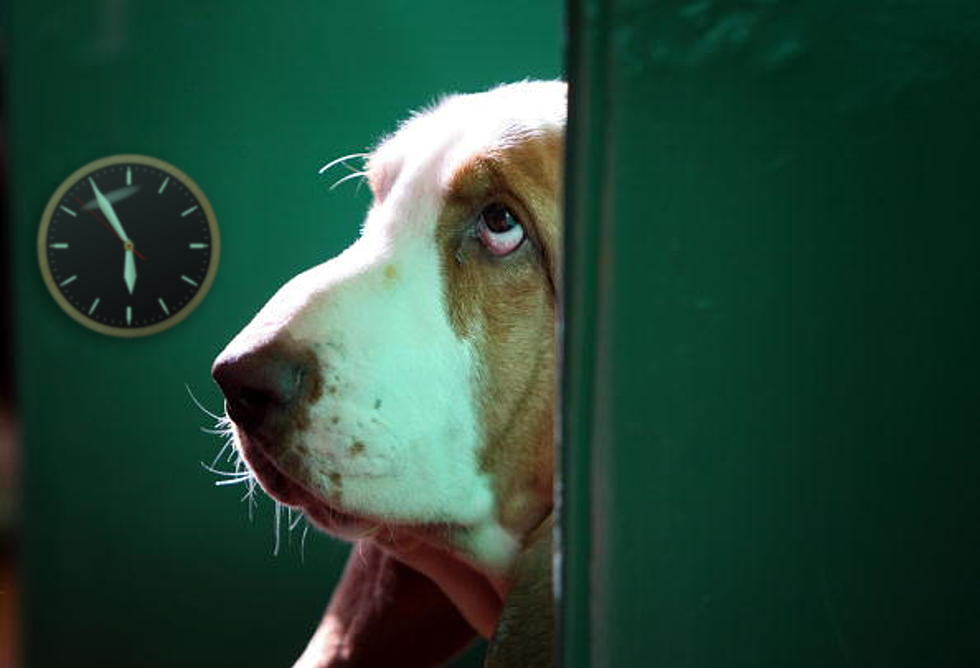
**5:54:52**
